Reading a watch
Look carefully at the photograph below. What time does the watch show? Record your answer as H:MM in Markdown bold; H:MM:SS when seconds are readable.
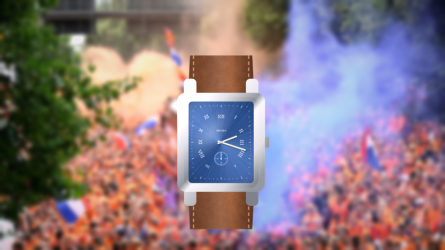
**2:18**
